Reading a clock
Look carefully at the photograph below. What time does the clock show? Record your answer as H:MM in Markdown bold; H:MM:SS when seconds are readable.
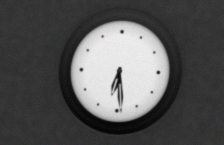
**6:29**
